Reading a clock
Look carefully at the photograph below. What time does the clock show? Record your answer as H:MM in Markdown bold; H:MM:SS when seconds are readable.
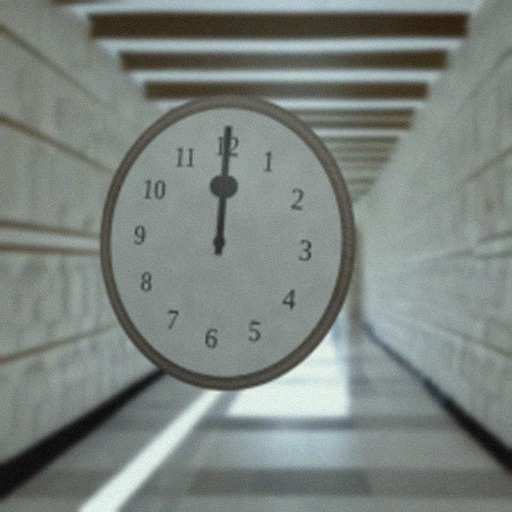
**12:00**
